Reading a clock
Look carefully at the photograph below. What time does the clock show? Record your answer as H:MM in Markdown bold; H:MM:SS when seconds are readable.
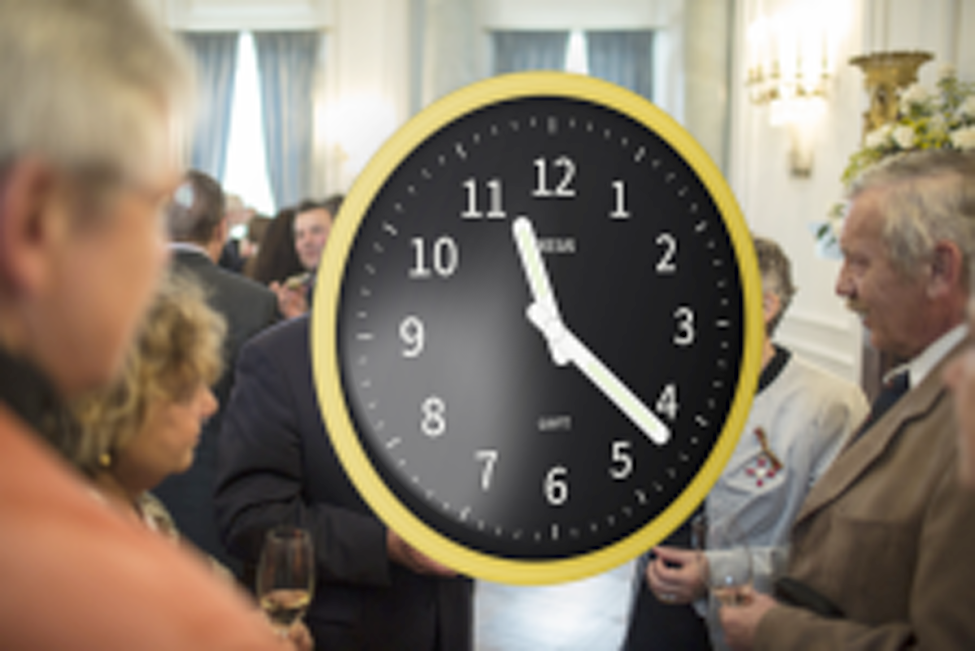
**11:22**
